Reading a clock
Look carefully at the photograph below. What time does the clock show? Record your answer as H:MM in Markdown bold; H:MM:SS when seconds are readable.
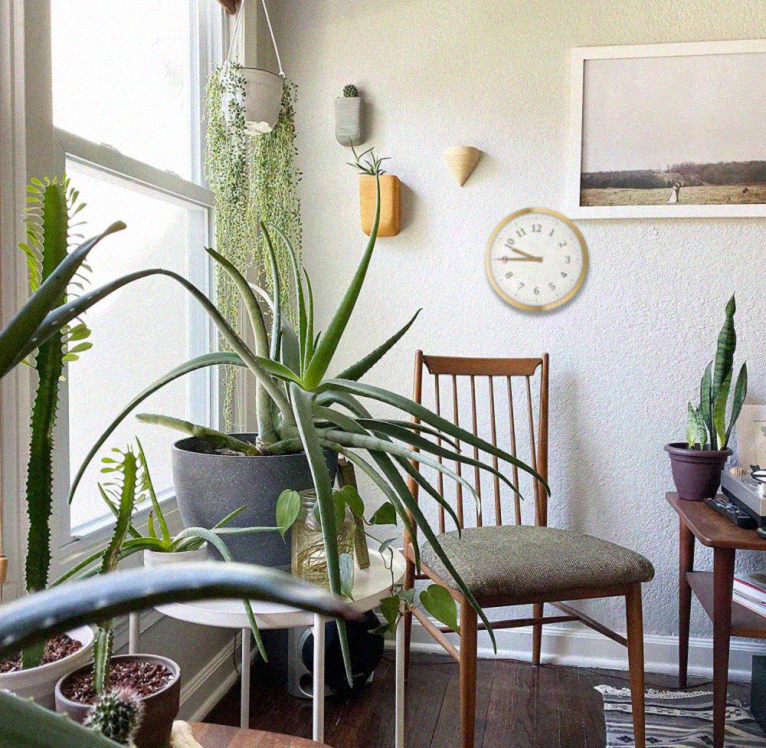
**9:45**
